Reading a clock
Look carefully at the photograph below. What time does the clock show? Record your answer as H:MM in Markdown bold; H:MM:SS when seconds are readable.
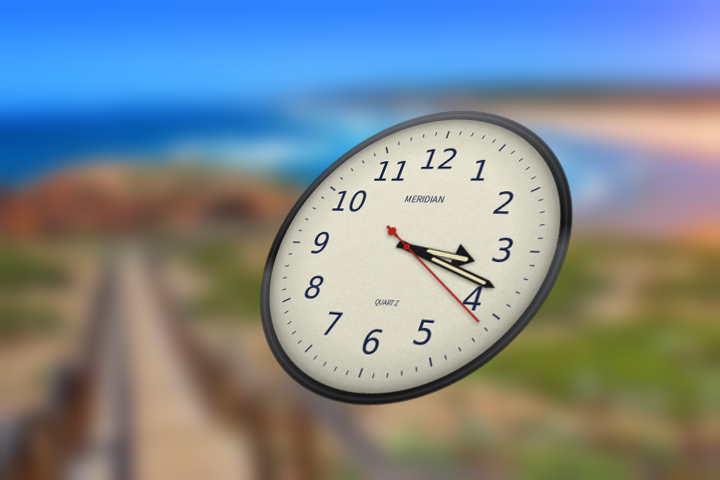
**3:18:21**
